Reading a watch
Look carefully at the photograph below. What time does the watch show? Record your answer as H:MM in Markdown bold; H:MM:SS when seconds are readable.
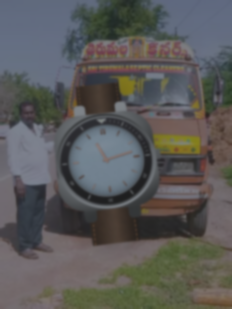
**11:13**
